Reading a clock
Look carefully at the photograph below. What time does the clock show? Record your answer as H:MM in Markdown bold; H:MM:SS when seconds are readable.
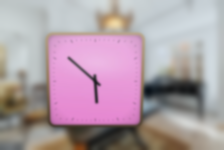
**5:52**
